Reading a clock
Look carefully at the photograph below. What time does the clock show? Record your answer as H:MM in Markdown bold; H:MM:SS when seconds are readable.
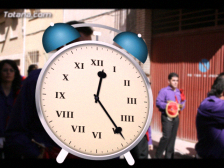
**12:24**
